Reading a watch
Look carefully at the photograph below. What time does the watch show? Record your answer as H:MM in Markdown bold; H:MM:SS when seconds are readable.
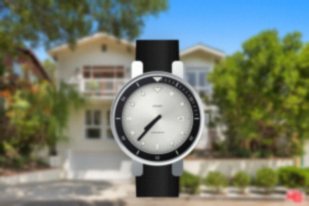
**7:37**
